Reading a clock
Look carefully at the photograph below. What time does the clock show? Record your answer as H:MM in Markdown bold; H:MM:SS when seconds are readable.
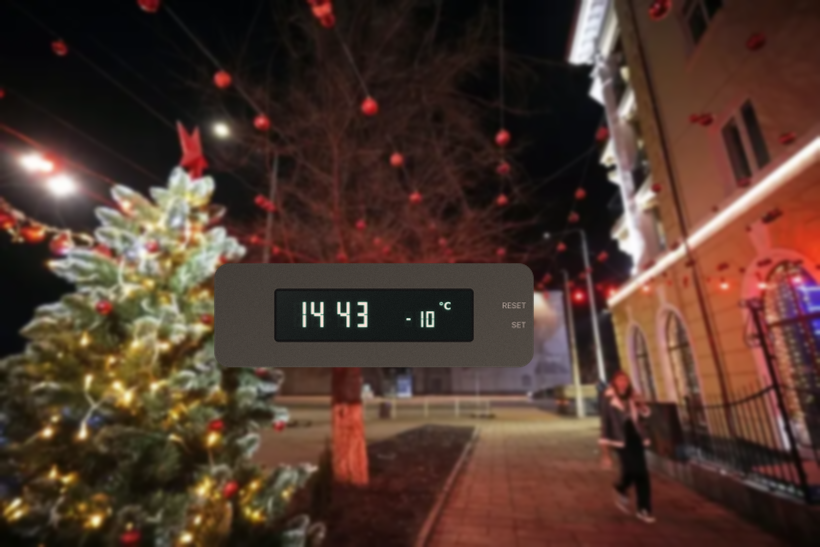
**14:43**
